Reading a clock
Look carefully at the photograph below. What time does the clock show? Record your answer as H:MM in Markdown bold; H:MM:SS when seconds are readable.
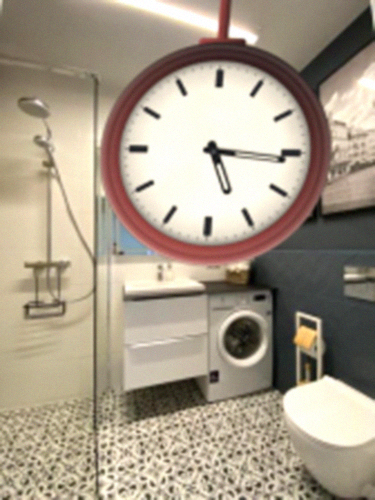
**5:16**
